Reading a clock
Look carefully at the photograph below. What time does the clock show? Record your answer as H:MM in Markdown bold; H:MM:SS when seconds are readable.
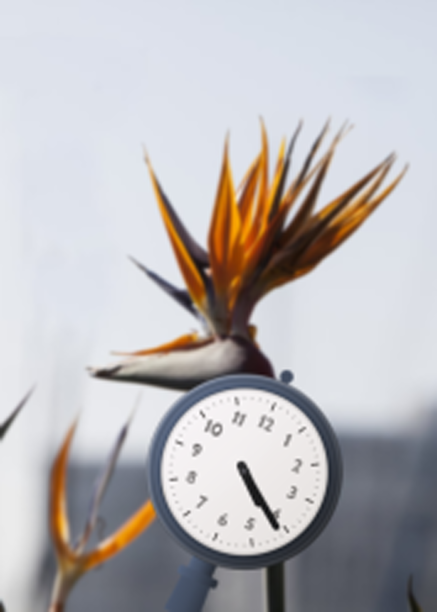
**4:21**
